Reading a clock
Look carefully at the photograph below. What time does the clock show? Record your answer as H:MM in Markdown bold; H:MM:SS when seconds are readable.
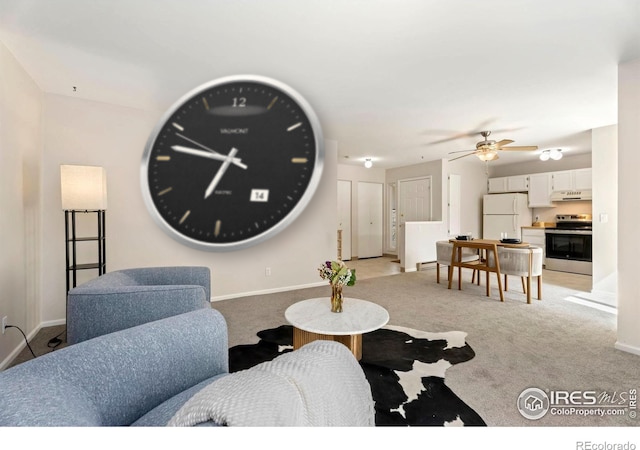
**6:46:49**
